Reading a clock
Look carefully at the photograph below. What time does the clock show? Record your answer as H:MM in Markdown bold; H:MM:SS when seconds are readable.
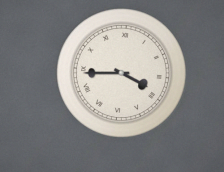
**3:44**
